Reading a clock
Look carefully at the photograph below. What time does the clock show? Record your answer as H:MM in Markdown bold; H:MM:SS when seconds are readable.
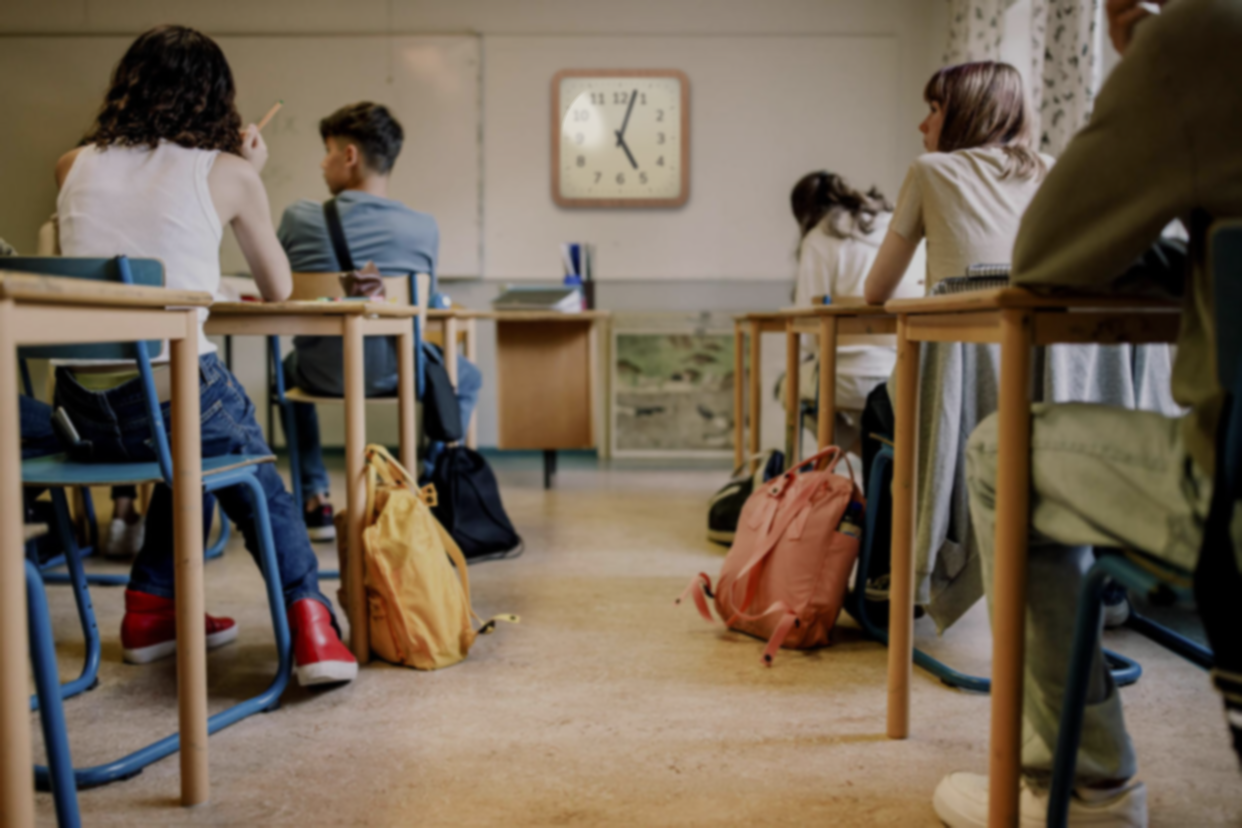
**5:03**
